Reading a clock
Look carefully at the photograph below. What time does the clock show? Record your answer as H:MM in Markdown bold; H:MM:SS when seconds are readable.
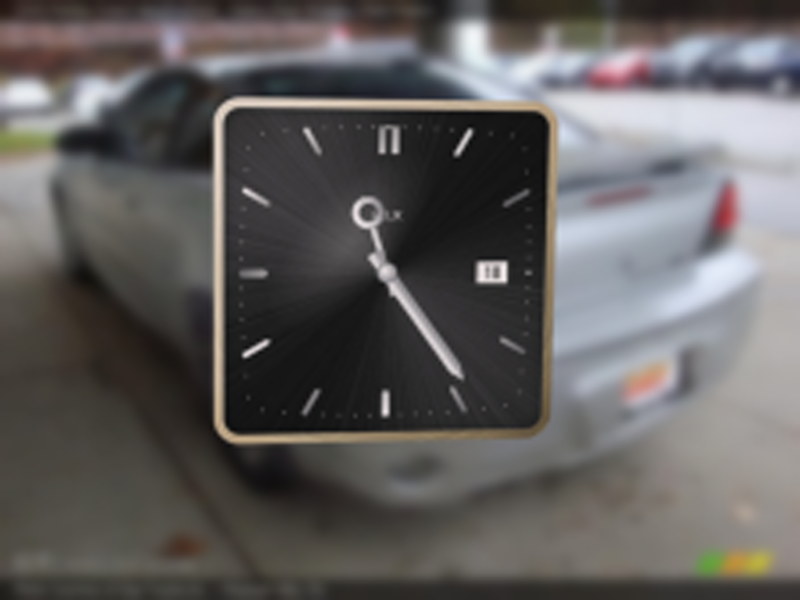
**11:24**
